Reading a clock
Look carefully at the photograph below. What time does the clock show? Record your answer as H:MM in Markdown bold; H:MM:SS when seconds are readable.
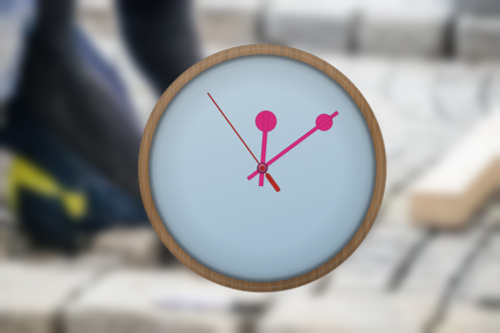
**12:08:54**
